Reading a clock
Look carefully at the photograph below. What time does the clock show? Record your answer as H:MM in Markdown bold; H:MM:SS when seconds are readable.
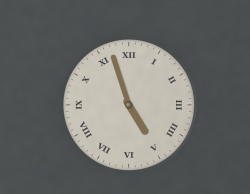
**4:57**
